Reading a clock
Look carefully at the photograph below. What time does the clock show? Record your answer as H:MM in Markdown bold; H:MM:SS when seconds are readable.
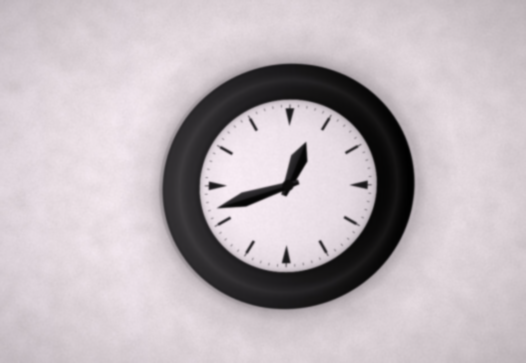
**12:42**
